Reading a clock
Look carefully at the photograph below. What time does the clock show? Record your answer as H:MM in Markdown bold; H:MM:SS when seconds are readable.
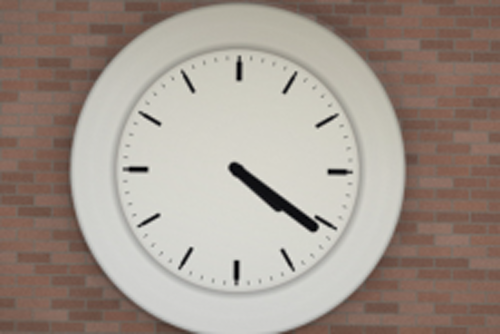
**4:21**
